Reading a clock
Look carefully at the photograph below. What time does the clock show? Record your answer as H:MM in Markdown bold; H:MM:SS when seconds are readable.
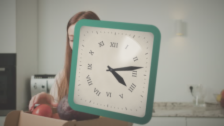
**4:13**
